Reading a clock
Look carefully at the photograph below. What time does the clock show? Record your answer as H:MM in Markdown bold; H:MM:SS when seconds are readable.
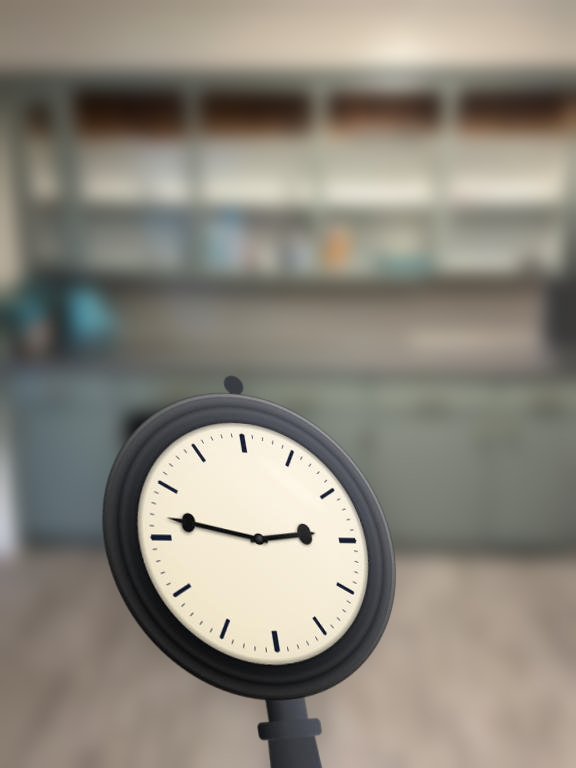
**2:47**
